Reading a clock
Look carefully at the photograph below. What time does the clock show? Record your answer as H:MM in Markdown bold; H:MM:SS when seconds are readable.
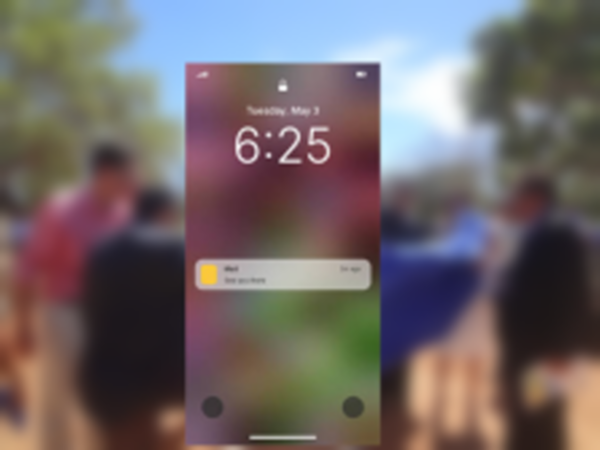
**6:25**
